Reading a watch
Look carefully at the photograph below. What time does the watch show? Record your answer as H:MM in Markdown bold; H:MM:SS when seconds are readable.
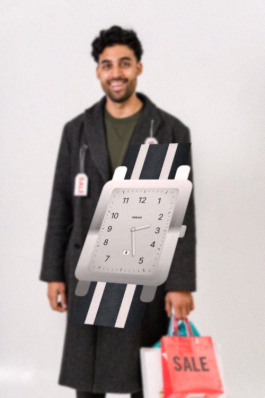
**2:27**
